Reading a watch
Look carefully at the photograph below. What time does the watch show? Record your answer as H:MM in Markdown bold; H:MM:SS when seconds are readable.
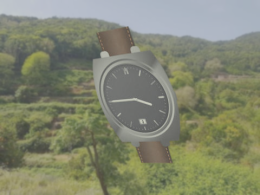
**3:45**
